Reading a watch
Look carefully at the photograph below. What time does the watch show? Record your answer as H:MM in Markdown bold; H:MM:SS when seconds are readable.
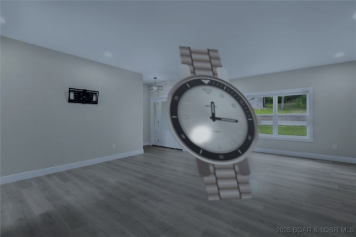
**12:16**
